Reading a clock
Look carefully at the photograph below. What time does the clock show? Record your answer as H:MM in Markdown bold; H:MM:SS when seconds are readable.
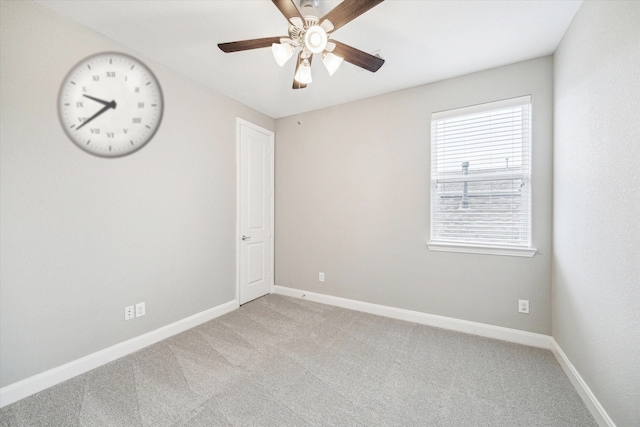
**9:39**
